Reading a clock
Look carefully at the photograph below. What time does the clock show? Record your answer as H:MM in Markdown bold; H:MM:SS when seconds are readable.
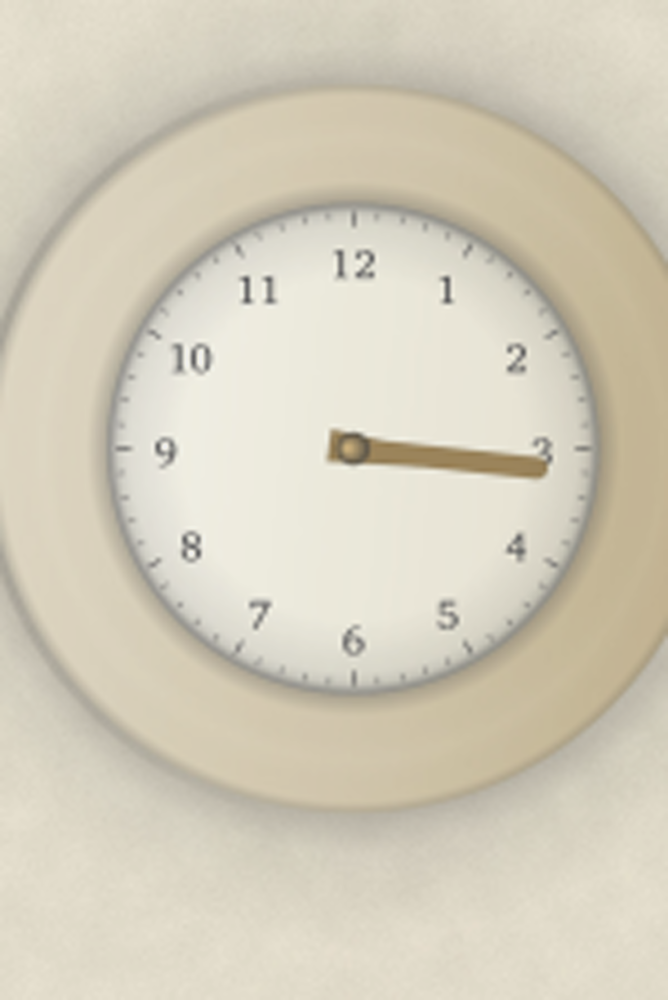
**3:16**
